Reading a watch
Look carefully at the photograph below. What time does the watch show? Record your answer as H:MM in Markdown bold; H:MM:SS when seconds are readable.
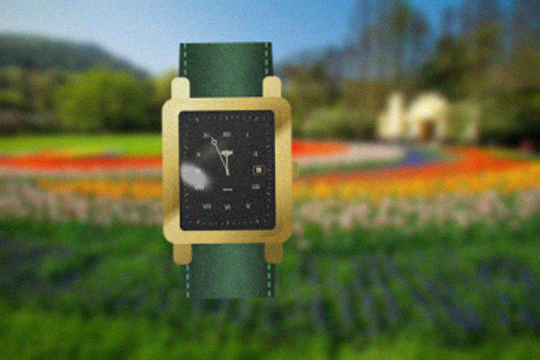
**11:56**
